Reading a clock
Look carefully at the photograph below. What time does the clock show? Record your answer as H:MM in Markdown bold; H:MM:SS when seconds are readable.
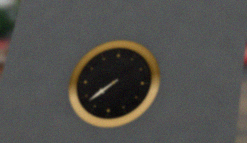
**7:38**
